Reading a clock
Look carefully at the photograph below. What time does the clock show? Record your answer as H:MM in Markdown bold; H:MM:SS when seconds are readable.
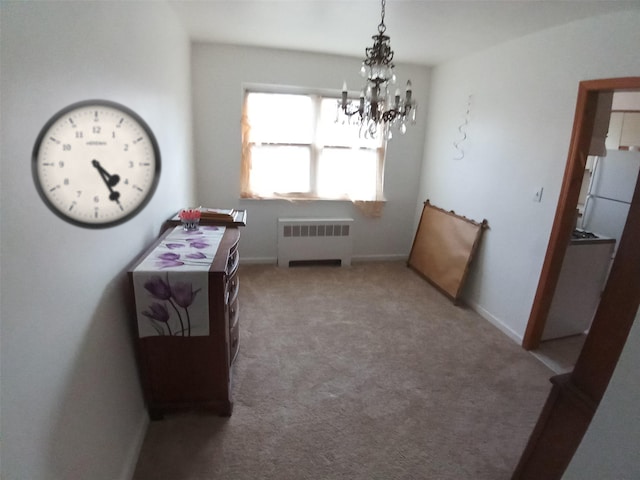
**4:25**
